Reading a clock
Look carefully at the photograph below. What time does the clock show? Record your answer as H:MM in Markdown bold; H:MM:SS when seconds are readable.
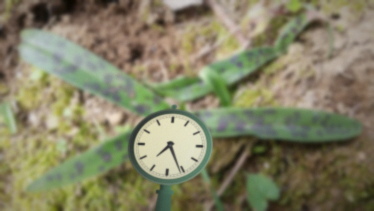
**7:26**
